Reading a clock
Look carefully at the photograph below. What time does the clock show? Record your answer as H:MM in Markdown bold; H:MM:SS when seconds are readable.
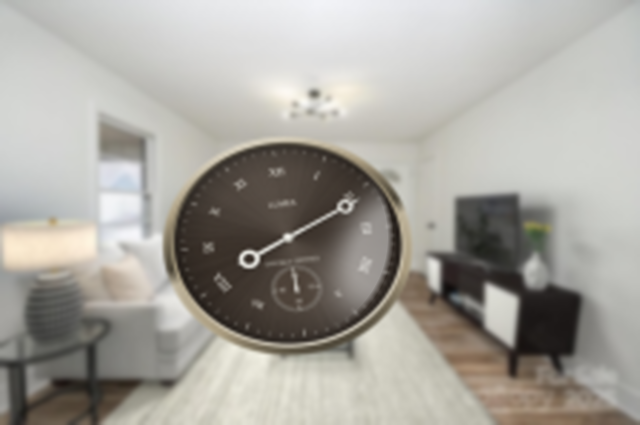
**8:11**
